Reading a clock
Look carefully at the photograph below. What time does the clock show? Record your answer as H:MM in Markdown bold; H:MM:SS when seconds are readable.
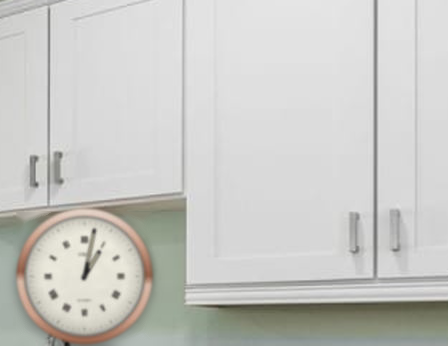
**1:02**
